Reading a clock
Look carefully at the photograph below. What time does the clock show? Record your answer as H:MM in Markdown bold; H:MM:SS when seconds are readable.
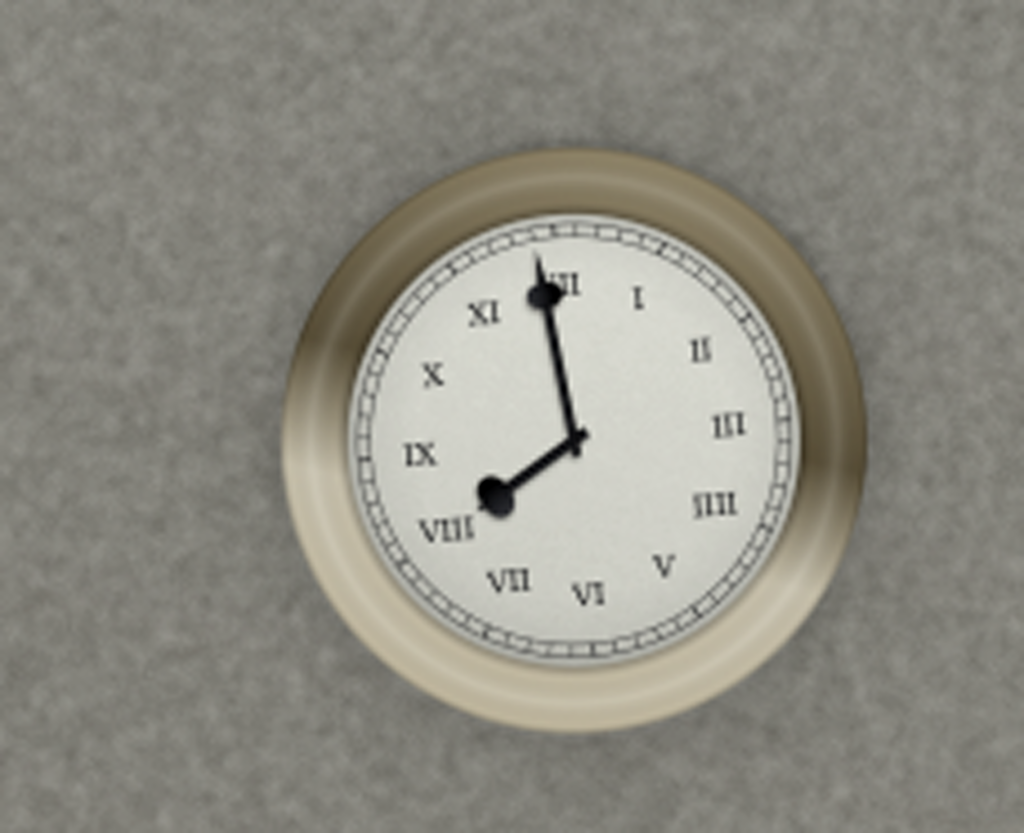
**7:59**
